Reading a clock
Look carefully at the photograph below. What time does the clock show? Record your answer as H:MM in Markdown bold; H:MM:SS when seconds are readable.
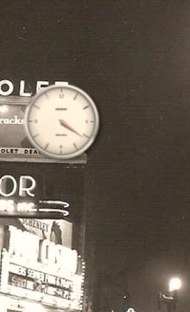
**4:21**
